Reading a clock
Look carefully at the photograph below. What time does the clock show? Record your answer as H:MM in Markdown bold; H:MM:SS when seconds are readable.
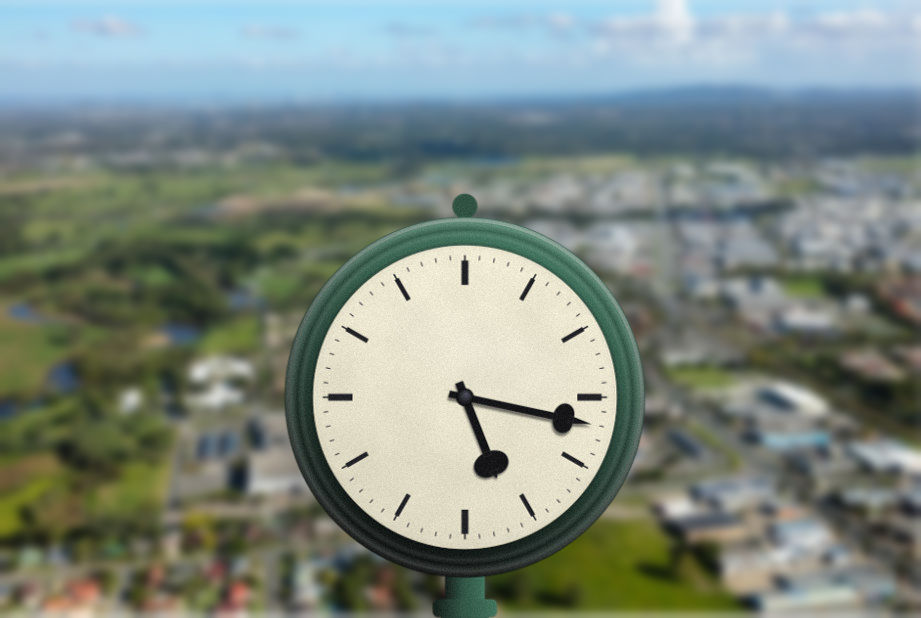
**5:17**
